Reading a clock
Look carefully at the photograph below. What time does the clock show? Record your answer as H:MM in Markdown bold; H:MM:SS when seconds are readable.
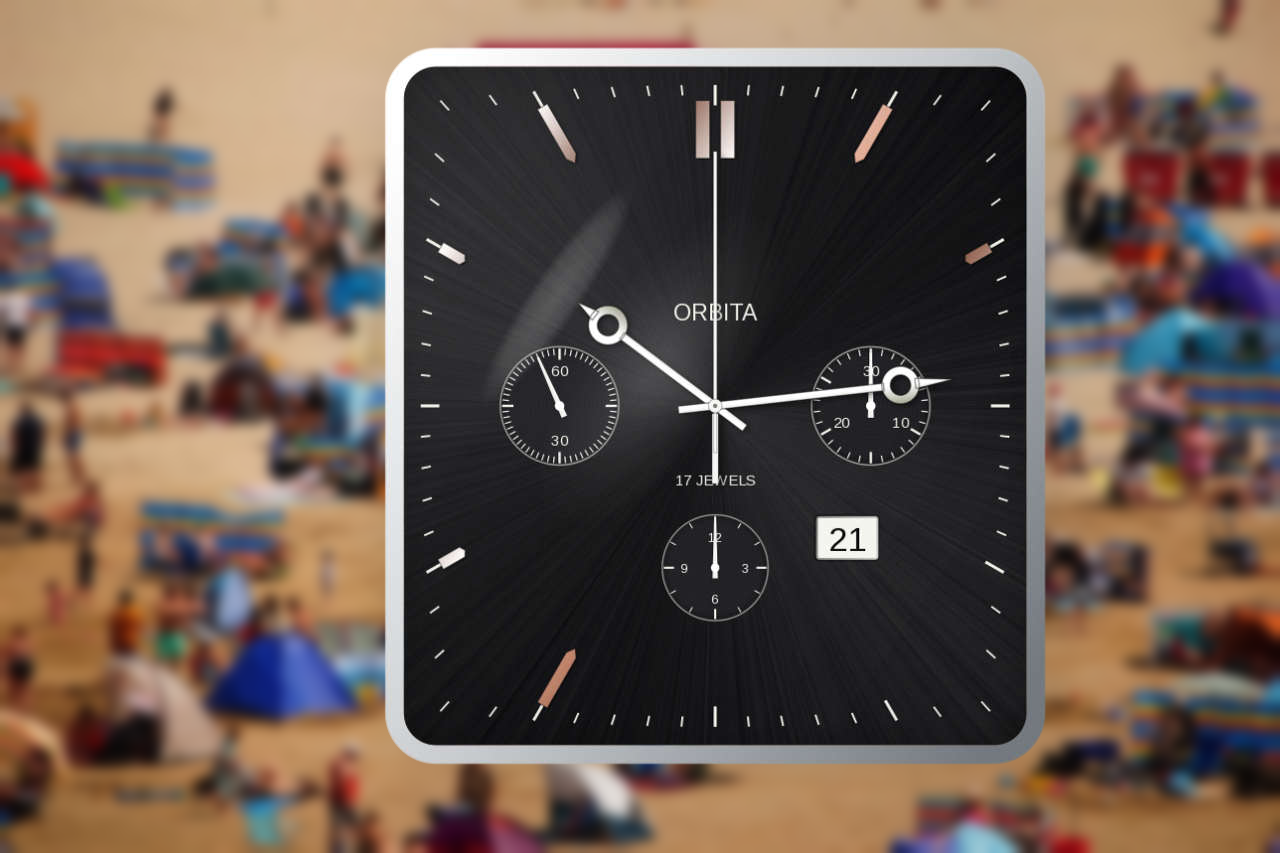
**10:13:56**
